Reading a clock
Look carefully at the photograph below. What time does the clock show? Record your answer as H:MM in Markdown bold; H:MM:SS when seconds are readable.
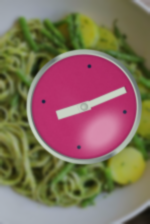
**8:10**
